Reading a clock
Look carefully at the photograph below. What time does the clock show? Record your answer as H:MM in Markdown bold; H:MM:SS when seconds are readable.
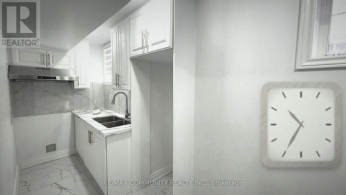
**10:35**
